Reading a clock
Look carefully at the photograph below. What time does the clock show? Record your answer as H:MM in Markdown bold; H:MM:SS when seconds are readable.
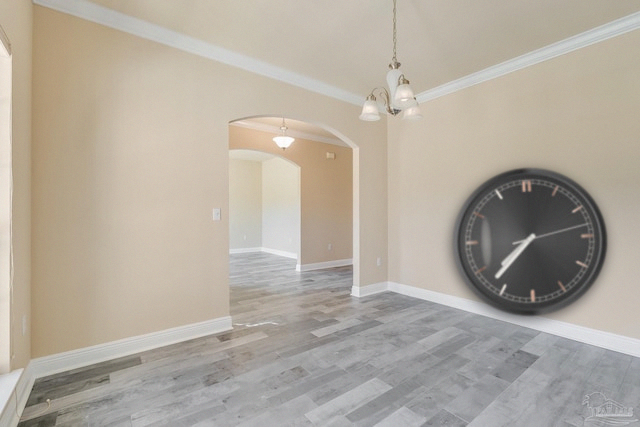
**7:37:13**
